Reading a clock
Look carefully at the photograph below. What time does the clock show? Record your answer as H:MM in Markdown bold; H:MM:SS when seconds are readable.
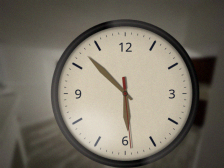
**5:52:29**
